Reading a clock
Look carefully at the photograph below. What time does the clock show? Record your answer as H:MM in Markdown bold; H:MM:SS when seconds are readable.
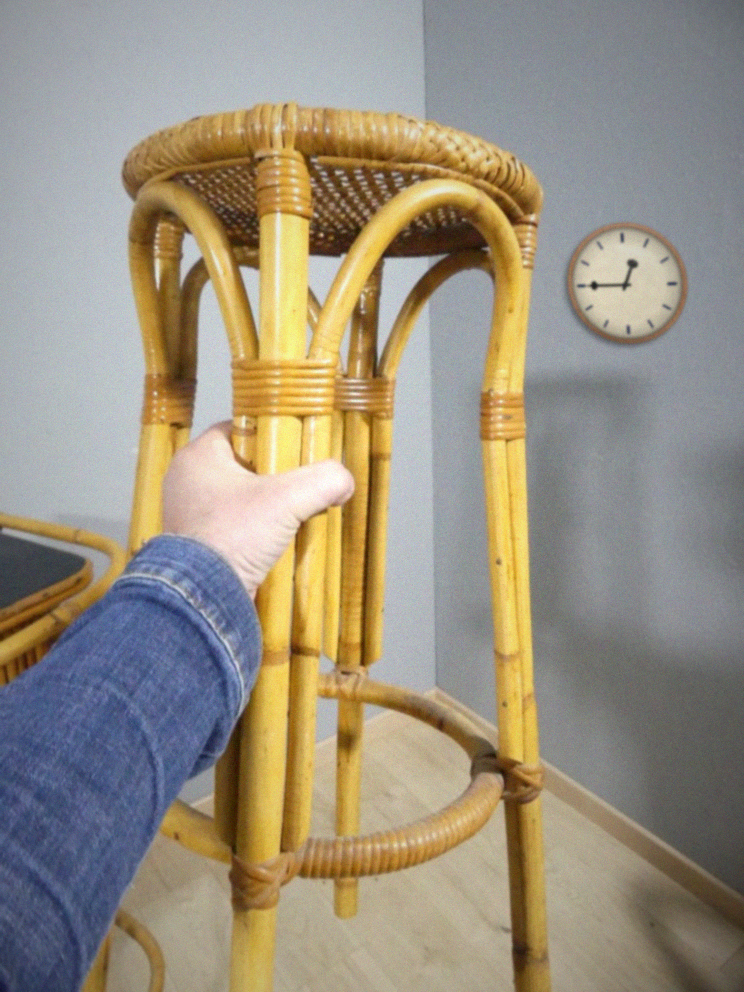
**12:45**
